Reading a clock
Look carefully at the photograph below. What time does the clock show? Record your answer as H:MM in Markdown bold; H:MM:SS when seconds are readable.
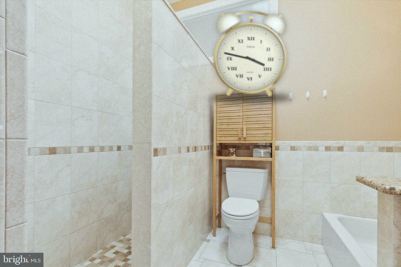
**3:47**
